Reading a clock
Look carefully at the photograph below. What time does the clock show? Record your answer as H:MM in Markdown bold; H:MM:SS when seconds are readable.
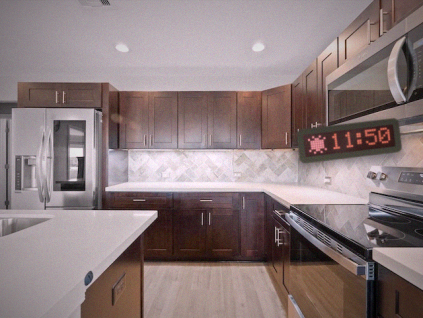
**11:50**
